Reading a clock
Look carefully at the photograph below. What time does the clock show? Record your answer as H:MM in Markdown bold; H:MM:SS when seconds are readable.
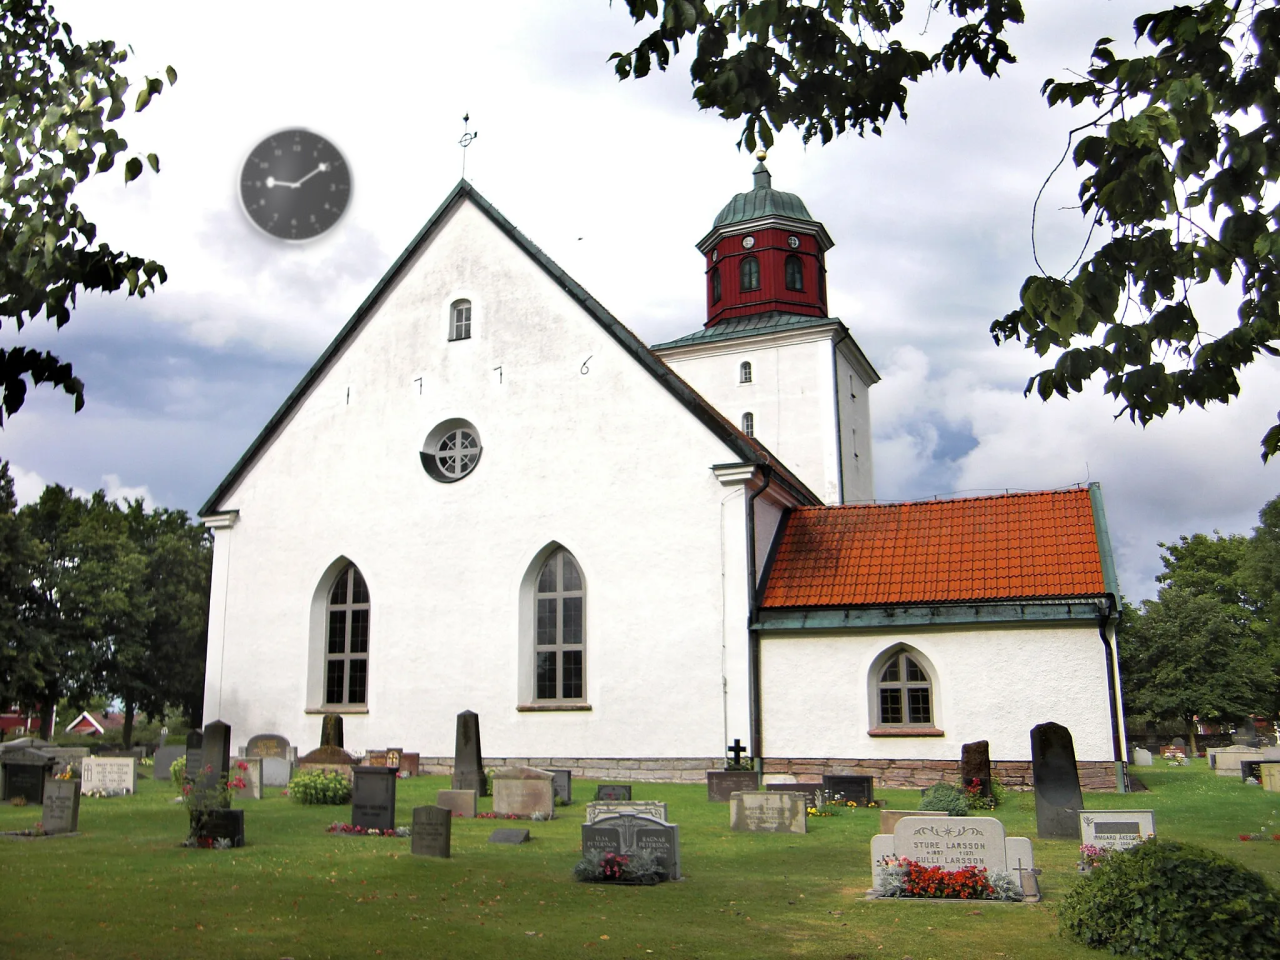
**9:09**
